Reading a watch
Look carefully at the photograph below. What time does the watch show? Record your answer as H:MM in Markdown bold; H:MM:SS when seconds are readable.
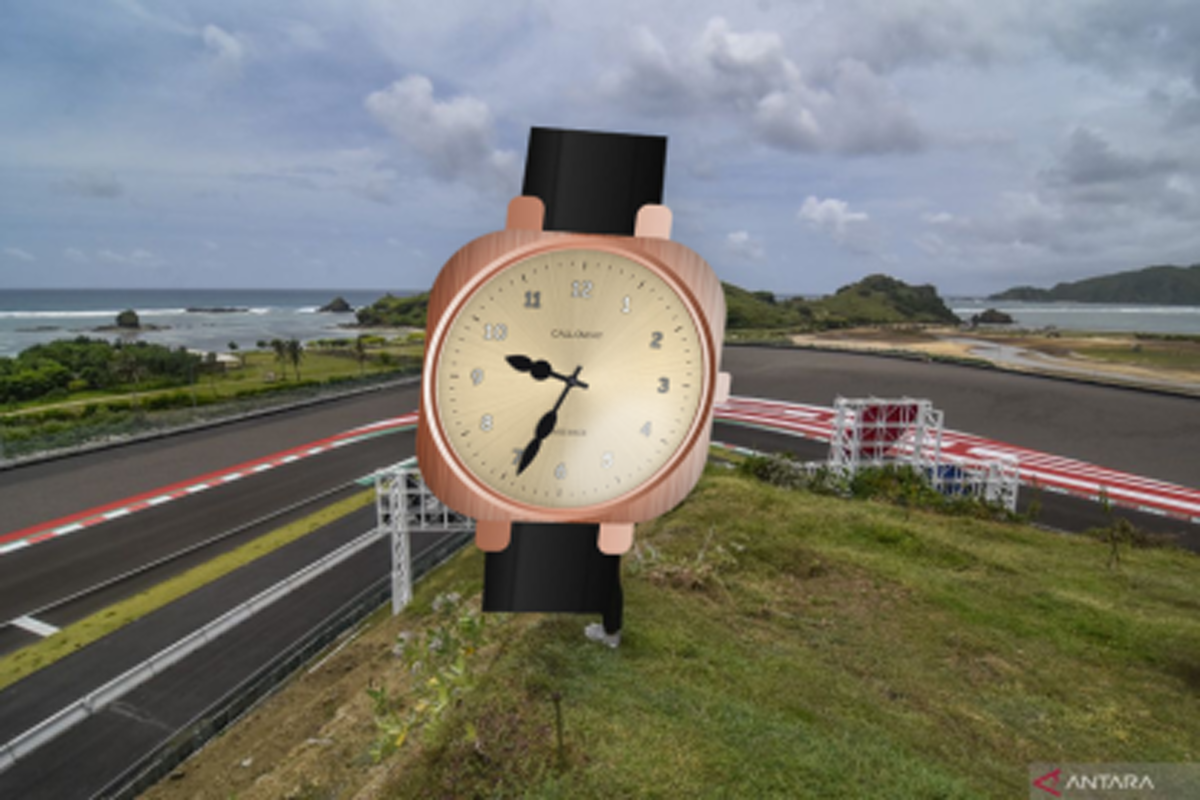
**9:34**
